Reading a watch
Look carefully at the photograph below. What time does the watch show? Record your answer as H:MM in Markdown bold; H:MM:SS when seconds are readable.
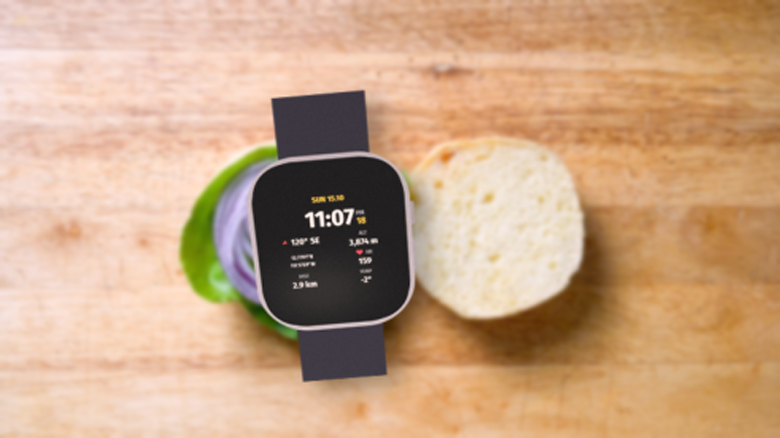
**11:07**
